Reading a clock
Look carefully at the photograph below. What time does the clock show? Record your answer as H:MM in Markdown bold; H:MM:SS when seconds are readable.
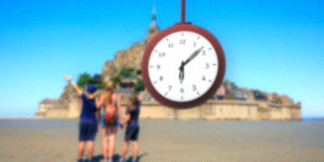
**6:08**
